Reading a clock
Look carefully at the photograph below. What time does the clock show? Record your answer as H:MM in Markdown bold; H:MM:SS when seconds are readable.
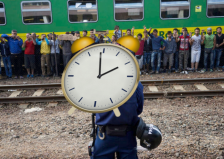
**1:59**
